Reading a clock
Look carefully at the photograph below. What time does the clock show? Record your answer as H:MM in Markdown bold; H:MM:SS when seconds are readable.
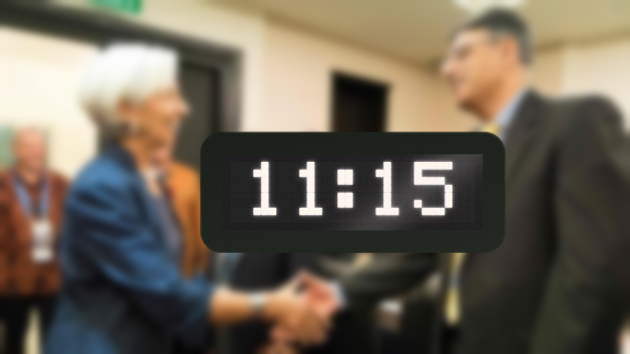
**11:15**
